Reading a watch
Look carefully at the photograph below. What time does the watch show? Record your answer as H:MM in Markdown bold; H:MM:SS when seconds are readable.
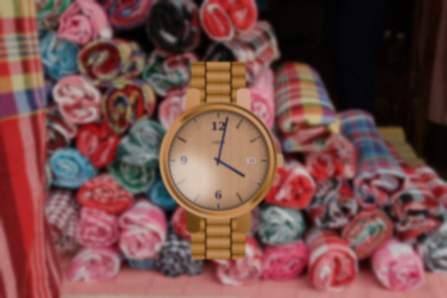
**4:02**
